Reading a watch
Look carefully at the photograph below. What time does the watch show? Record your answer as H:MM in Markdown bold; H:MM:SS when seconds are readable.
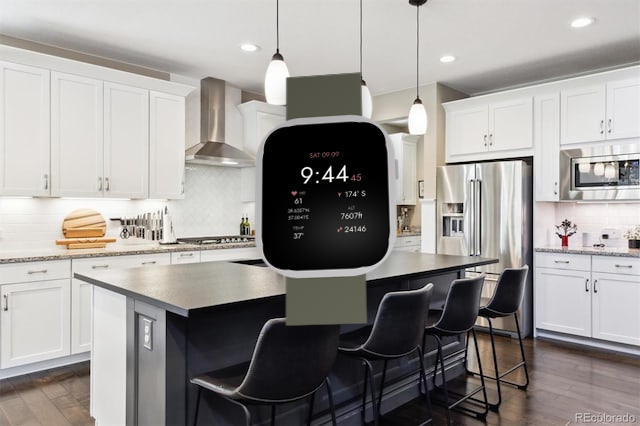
**9:44:45**
